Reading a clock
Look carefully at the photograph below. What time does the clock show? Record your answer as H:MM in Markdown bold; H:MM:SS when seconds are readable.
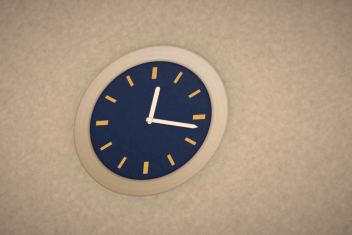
**12:17**
